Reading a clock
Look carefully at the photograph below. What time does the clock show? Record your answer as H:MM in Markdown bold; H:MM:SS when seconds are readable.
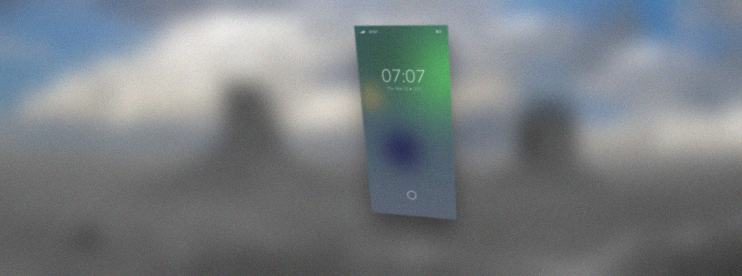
**7:07**
